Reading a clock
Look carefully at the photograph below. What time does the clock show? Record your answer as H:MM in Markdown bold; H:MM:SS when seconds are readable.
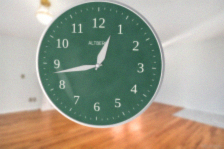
**12:43**
